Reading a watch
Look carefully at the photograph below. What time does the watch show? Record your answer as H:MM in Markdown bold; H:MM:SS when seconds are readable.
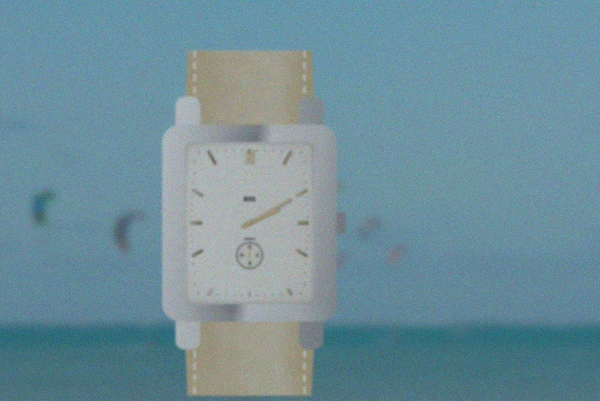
**2:10**
